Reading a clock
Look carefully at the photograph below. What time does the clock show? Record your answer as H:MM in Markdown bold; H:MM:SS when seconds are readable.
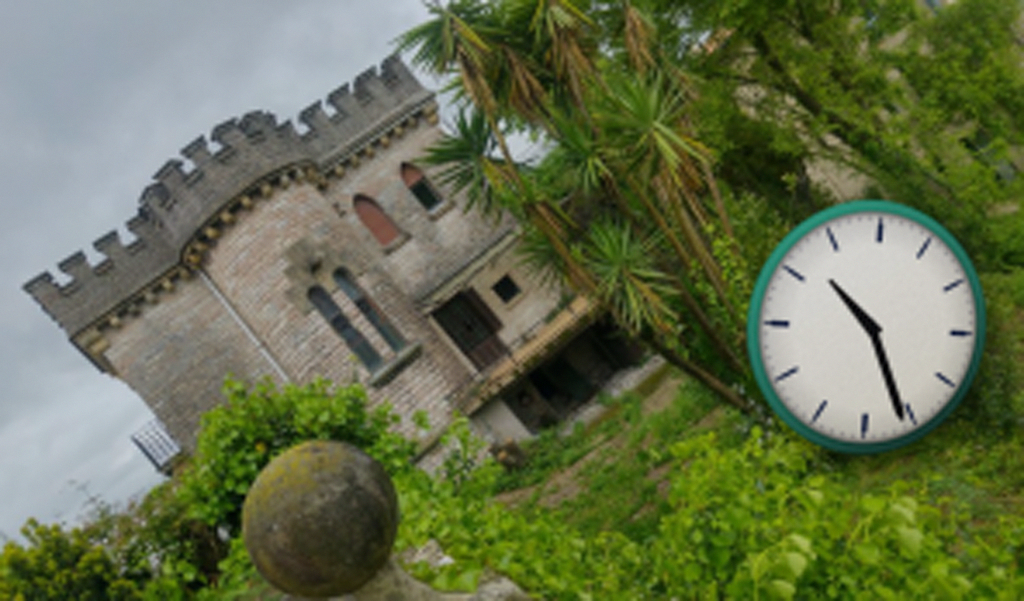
**10:26**
